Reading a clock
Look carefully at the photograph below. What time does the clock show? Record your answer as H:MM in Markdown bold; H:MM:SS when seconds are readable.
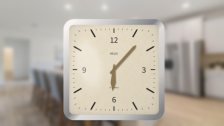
**6:07**
